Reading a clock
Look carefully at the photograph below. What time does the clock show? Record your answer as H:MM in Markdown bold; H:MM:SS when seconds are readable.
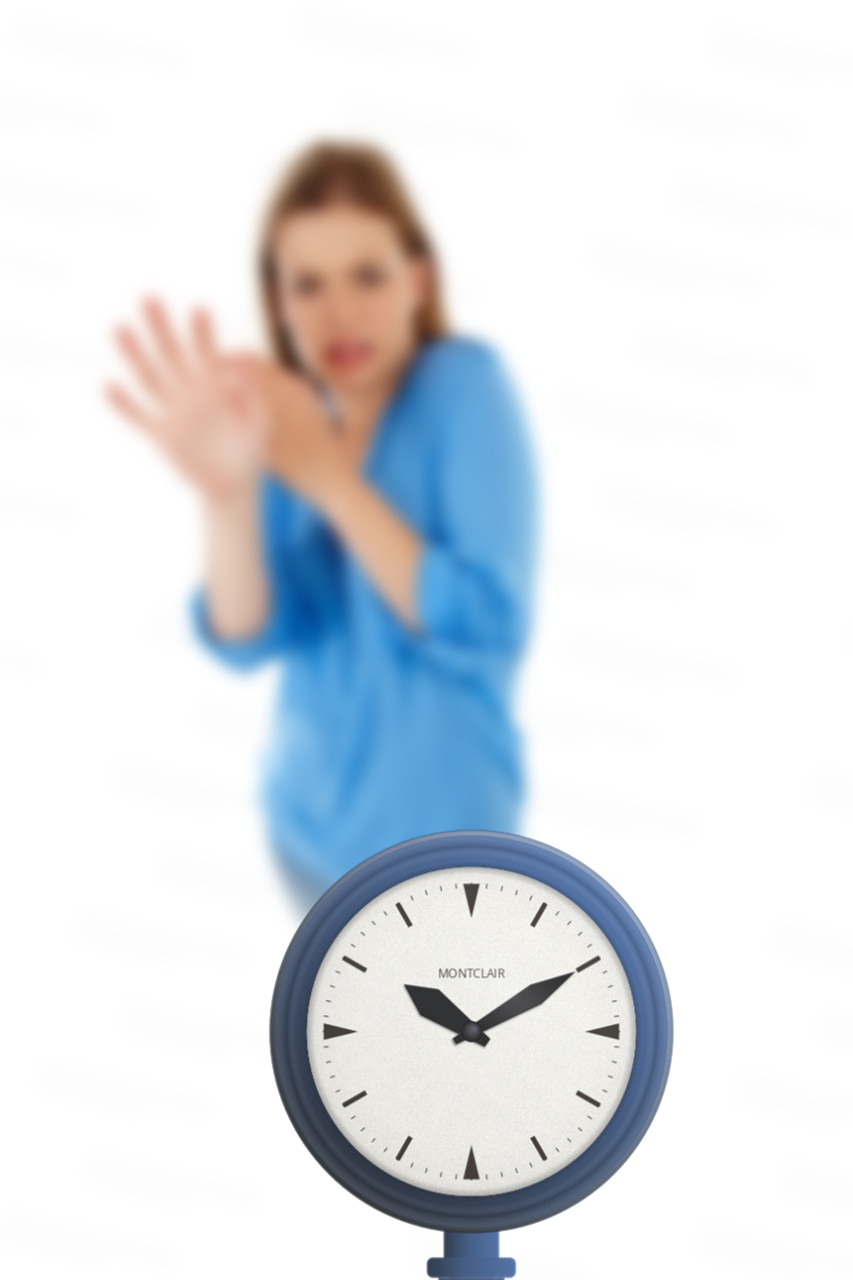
**10:10**
